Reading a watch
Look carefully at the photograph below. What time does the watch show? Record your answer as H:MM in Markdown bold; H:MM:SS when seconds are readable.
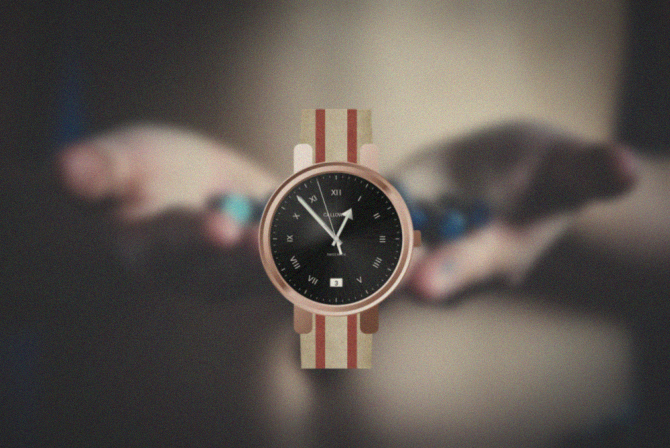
**12:52:57**
